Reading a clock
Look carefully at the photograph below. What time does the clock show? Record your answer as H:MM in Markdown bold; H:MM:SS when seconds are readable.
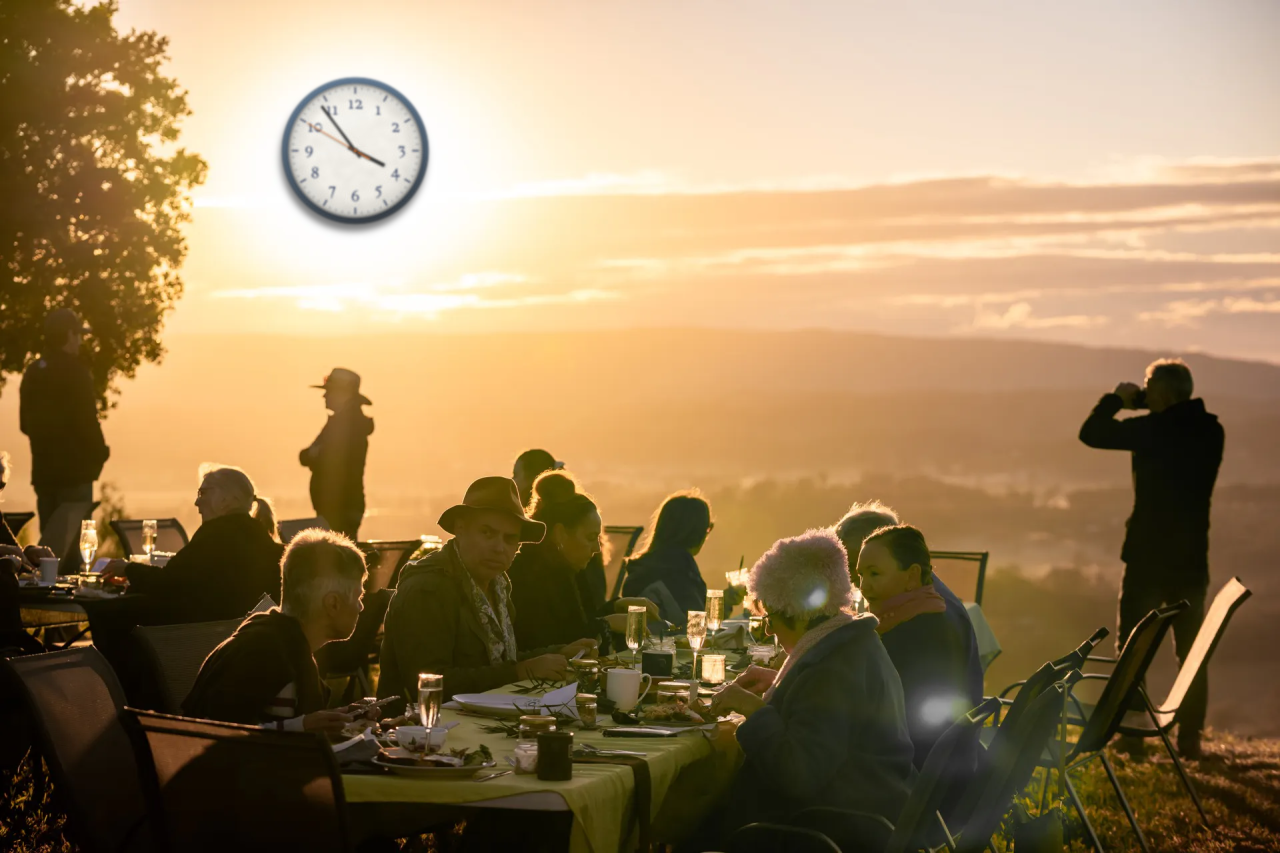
**3:53:50**
